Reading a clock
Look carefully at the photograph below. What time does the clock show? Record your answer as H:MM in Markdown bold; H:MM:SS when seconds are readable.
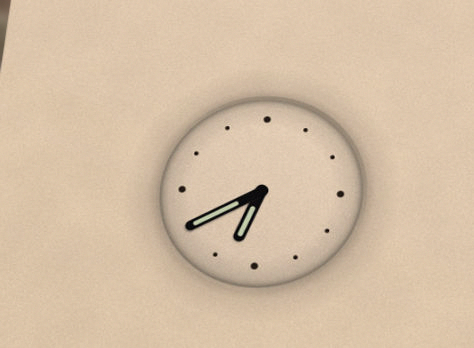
**6:40**
